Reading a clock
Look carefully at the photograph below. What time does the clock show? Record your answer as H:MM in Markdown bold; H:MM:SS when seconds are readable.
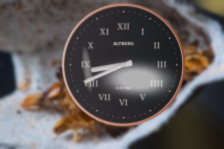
**8:41**
